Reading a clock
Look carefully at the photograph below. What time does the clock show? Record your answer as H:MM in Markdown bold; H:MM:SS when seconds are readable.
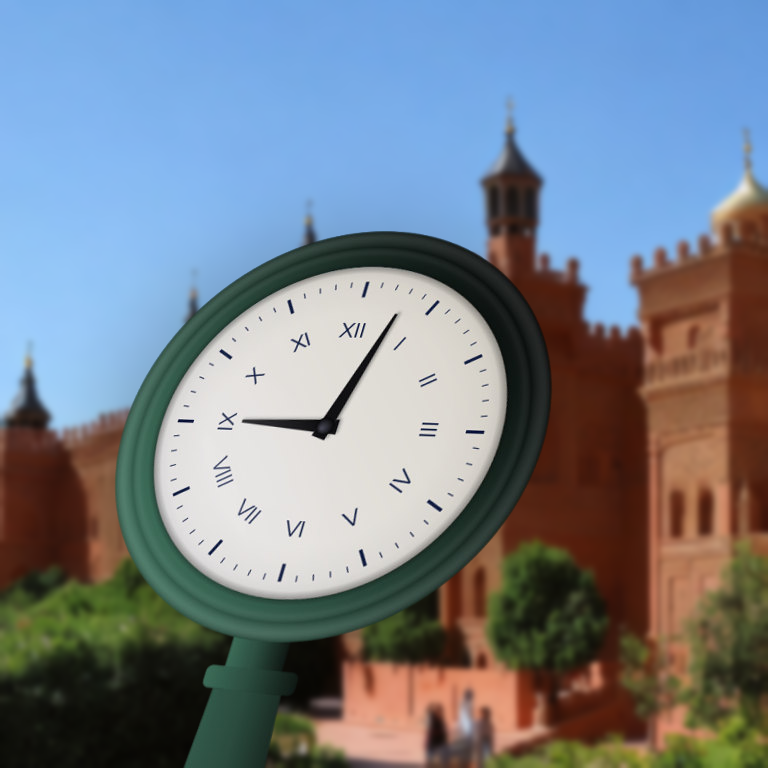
**9:03**
